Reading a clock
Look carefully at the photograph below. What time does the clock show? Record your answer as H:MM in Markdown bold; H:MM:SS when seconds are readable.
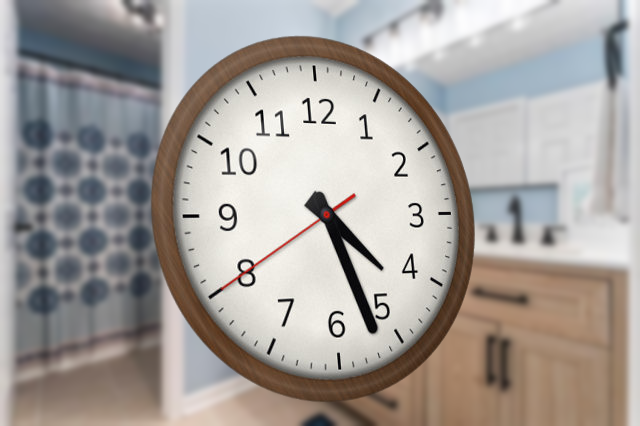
**4:26:40**
